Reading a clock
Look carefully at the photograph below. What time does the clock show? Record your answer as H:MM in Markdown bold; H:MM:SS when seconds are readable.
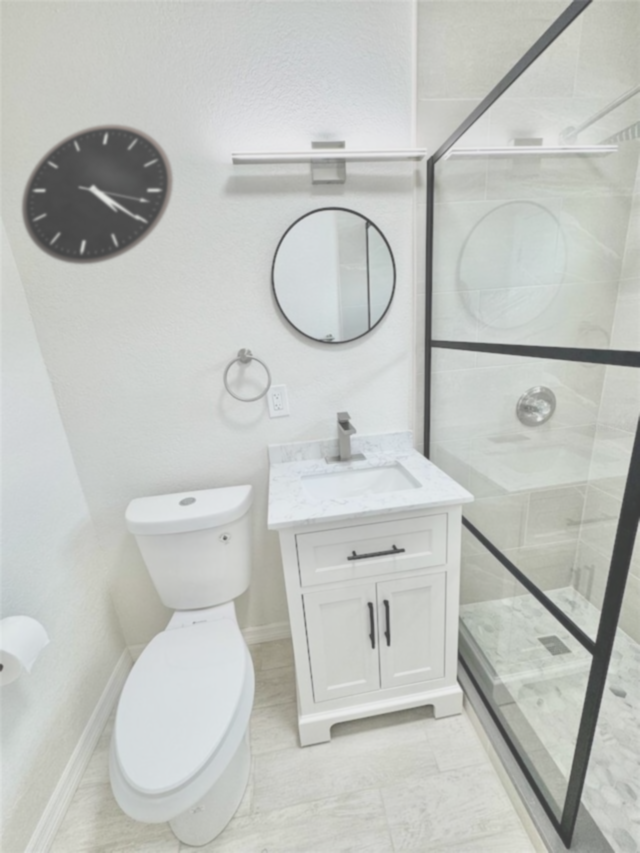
**4:20:17**
